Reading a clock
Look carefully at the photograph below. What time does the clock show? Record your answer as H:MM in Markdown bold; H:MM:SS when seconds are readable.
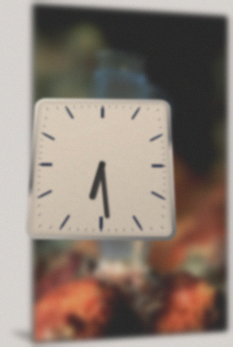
**6:29**
